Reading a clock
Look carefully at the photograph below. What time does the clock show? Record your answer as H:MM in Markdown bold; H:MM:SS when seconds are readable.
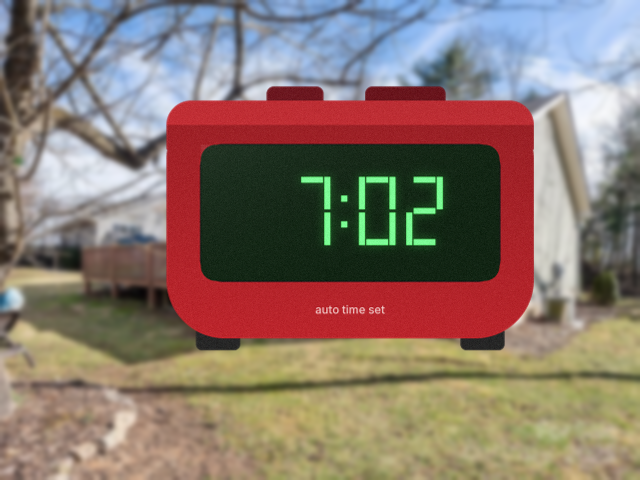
**7:02**
